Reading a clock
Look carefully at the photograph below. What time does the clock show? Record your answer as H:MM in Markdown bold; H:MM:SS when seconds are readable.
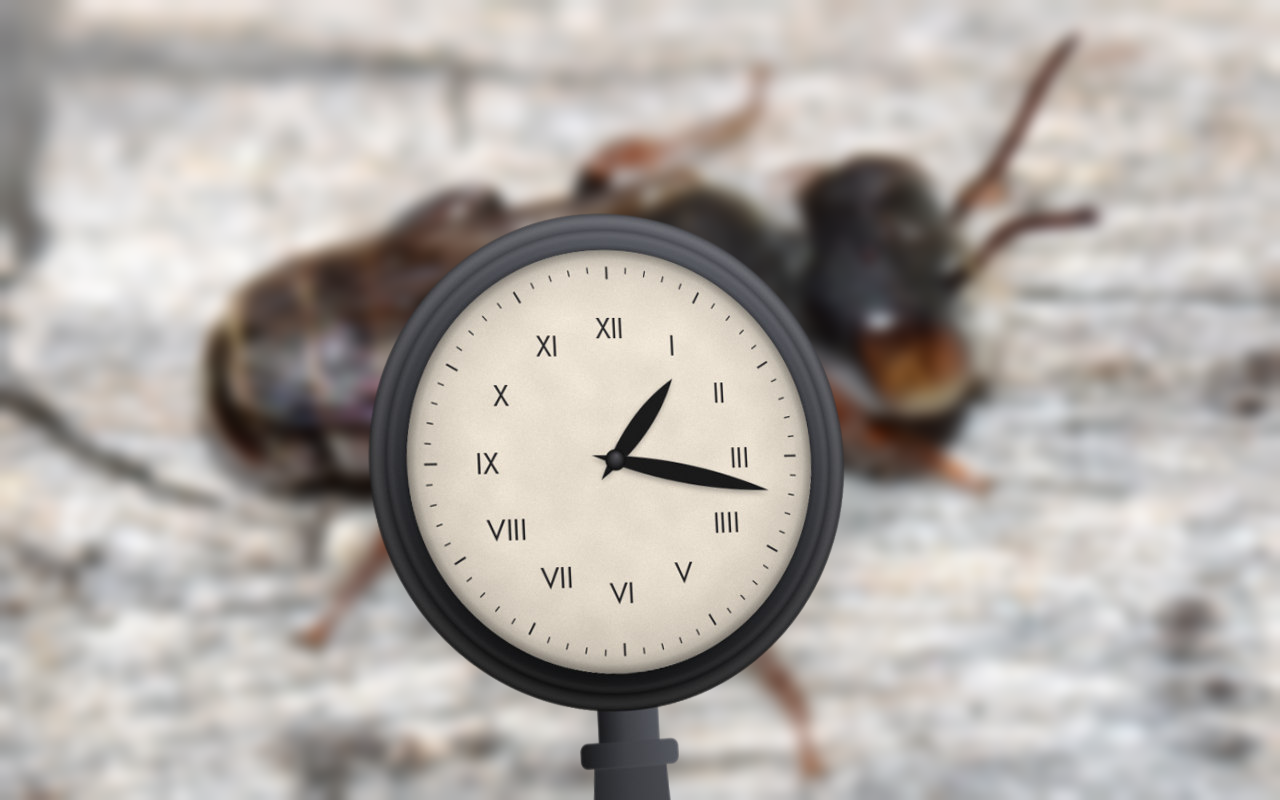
**1:17**
